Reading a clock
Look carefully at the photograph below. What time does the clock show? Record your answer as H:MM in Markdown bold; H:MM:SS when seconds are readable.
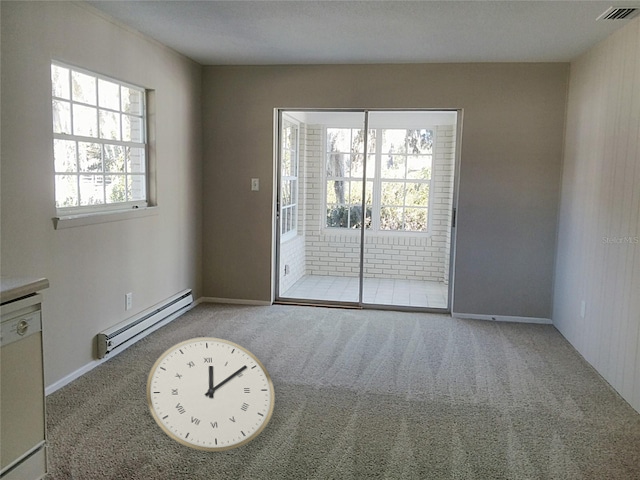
**12:09**
